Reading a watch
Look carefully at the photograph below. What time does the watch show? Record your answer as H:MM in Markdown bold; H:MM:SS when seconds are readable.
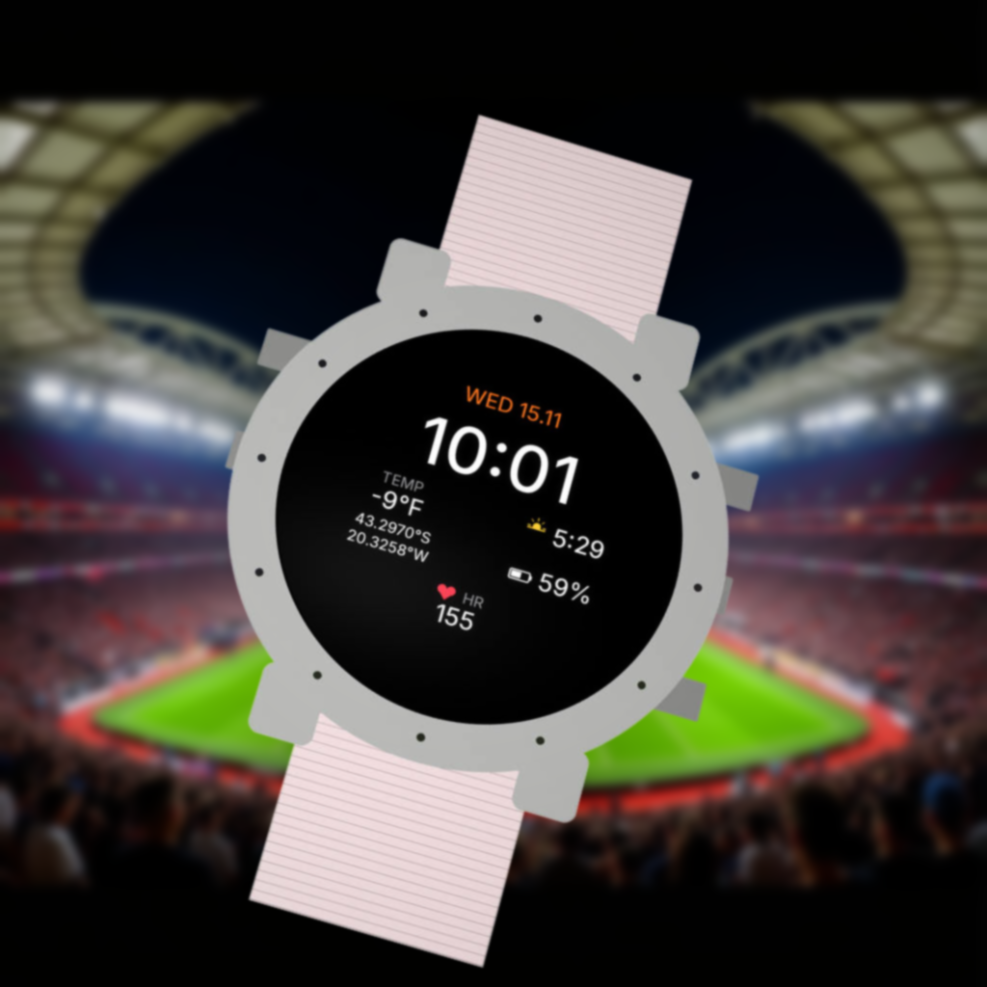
**10:01**
